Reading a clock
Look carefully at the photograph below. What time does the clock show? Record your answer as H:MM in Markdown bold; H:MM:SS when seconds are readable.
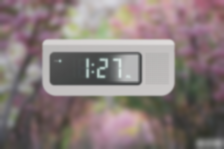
**1:27**
